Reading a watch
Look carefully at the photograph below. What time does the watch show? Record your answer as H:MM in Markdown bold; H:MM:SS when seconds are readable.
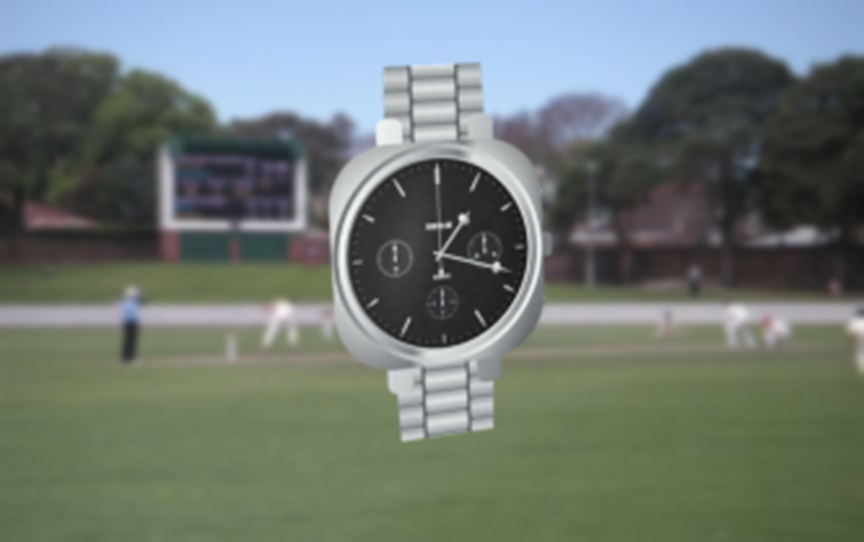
**1:18**
